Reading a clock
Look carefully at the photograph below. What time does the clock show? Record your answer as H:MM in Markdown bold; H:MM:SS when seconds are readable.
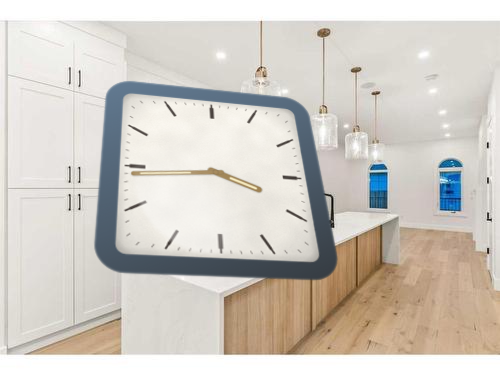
**3:44**
